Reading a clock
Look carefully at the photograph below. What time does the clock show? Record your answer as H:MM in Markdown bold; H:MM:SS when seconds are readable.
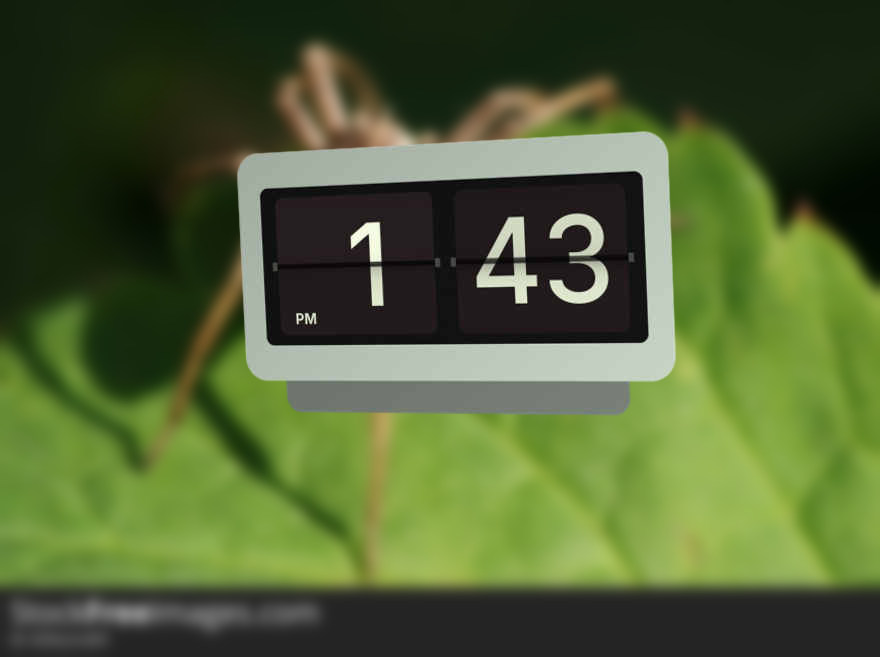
**1:43**
